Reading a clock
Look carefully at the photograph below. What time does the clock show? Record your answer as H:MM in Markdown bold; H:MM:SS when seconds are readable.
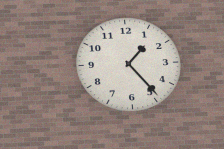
**1:24**
